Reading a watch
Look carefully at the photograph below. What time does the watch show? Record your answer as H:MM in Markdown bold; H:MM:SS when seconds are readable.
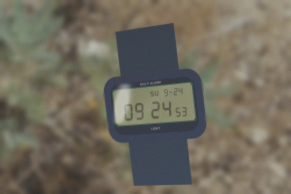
**9:24:53**
